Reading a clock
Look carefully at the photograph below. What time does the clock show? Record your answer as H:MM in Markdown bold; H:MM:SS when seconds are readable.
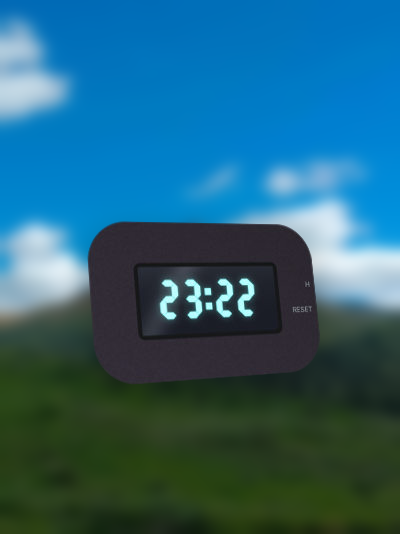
**23:22**
